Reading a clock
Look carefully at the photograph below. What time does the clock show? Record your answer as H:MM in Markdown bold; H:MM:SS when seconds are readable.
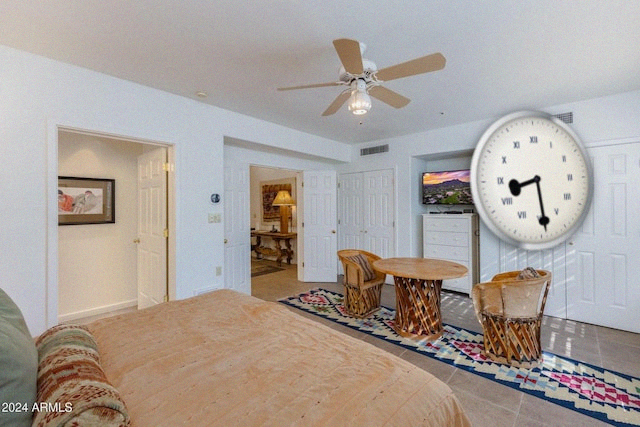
**8:29**
